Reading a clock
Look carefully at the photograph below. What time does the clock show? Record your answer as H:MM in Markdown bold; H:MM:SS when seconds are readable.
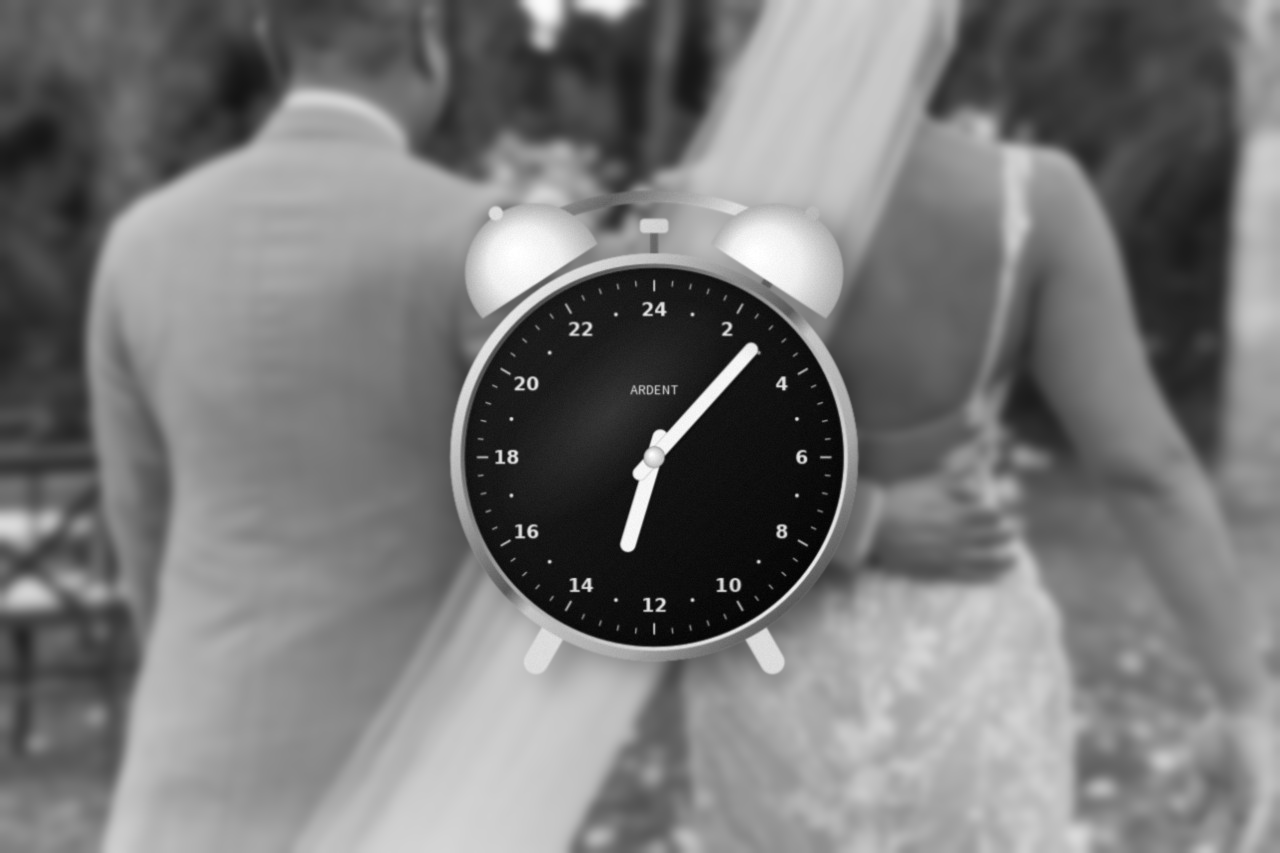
**13:07**
